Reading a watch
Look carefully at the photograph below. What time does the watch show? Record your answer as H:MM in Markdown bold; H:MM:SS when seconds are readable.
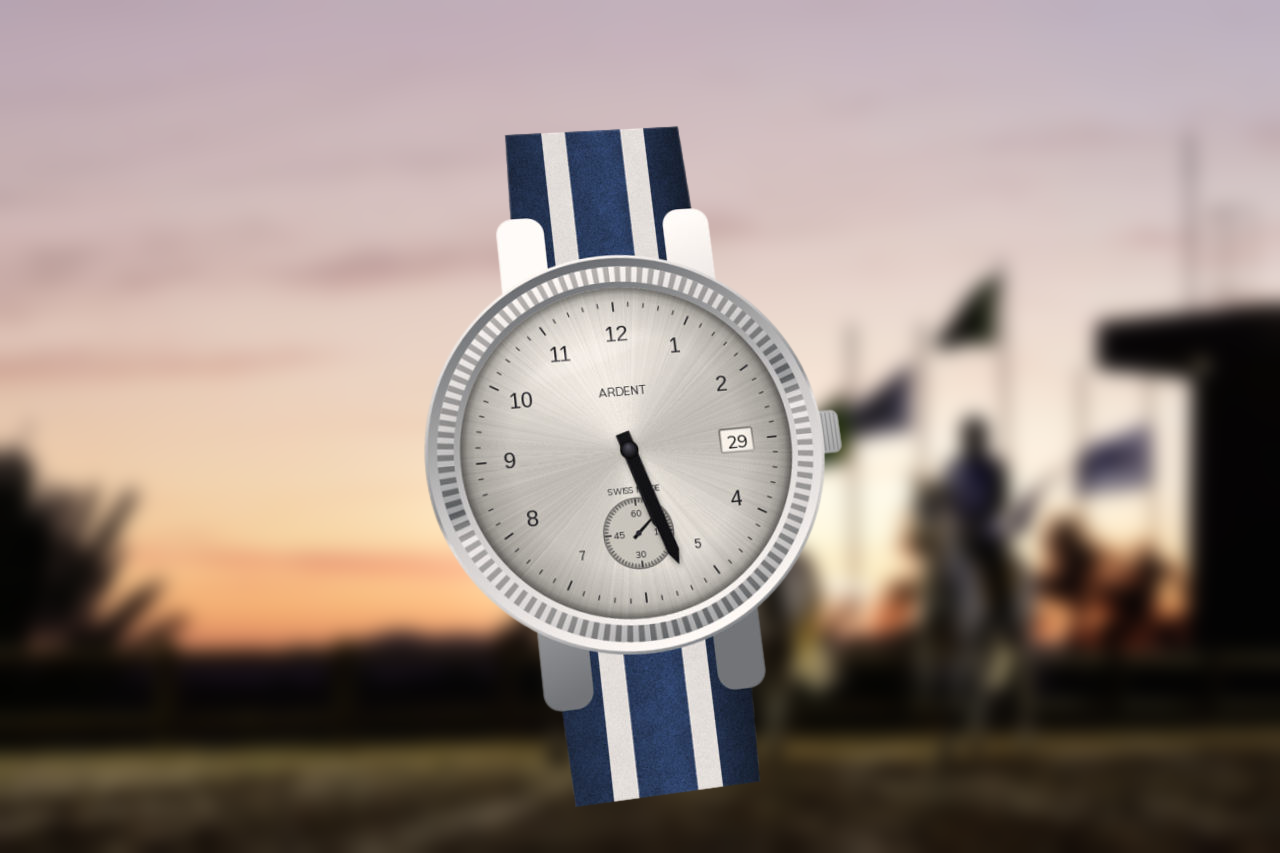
**5:27:08**
